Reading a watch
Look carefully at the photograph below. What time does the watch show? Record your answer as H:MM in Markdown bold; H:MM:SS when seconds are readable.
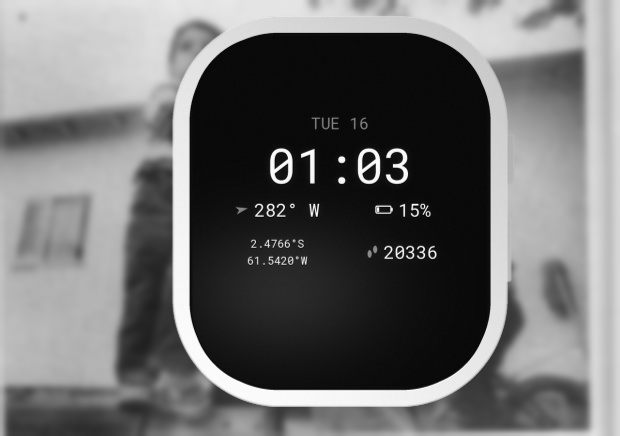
**1:03**
